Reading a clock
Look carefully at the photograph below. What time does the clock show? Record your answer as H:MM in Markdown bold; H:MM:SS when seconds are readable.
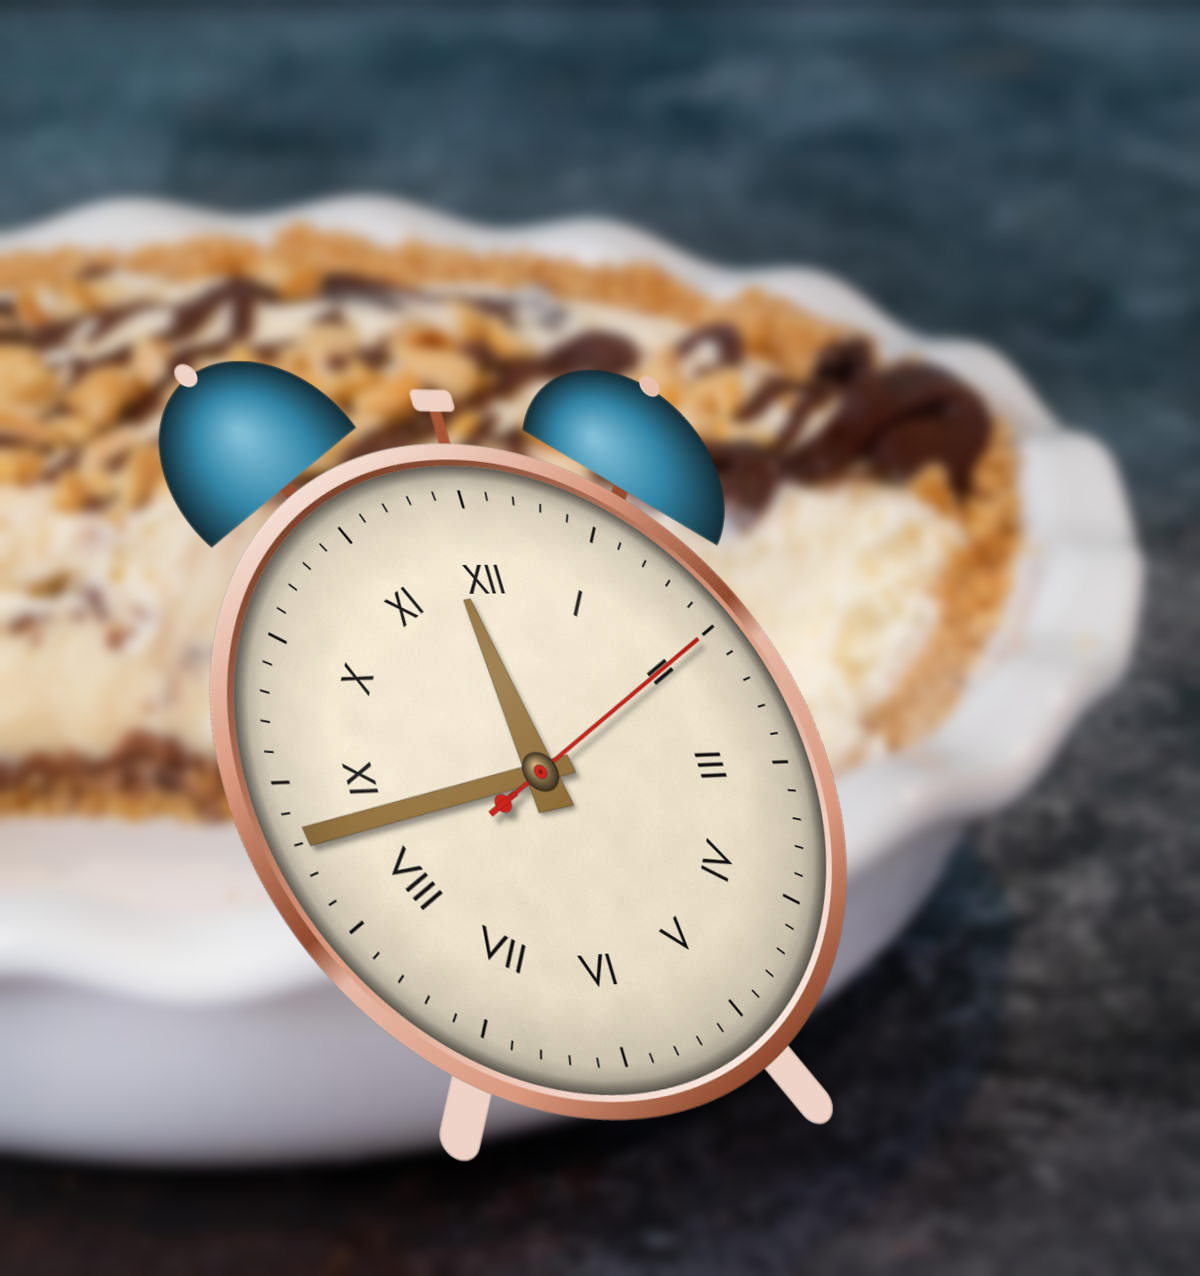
**11:43:10**
